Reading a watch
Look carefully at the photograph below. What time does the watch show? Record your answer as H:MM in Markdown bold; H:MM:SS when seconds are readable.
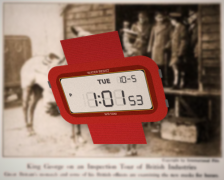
**1:01:53**
